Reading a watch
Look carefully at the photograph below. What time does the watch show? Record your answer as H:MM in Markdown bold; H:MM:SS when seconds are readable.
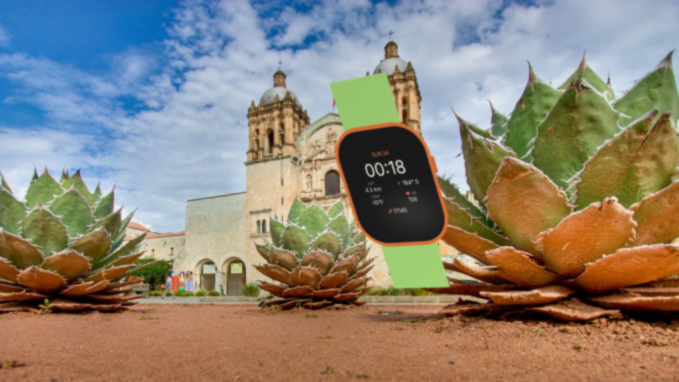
**0:18**
